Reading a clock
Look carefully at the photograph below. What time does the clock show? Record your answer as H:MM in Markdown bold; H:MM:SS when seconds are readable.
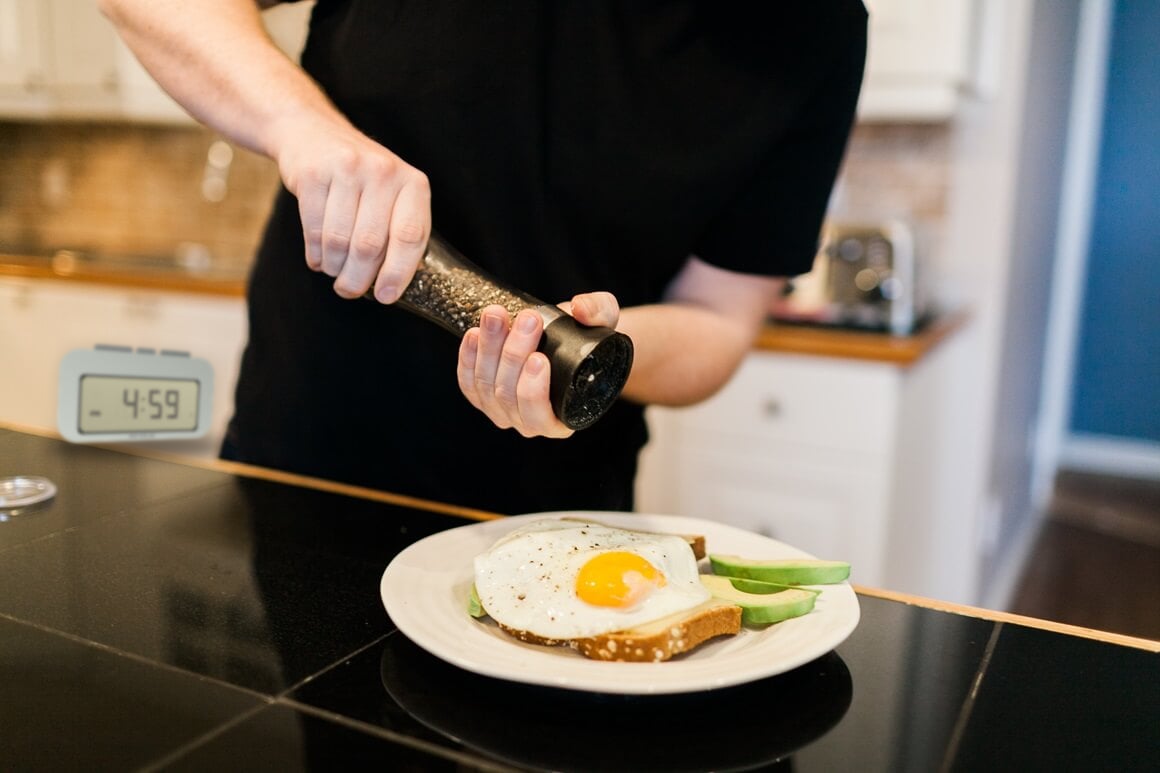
**4:59**
